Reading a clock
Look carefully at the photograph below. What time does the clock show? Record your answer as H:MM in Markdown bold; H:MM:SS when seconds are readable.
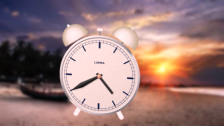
**4:40**
